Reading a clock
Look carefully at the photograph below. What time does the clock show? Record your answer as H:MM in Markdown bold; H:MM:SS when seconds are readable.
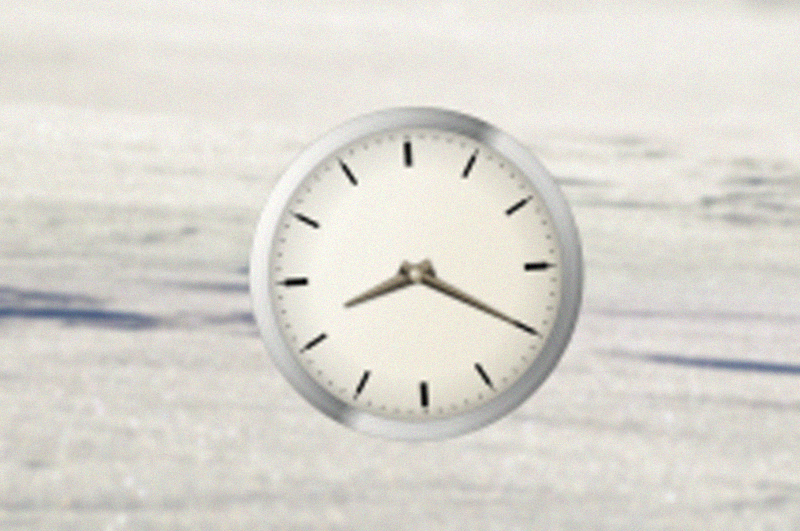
**8:20**
